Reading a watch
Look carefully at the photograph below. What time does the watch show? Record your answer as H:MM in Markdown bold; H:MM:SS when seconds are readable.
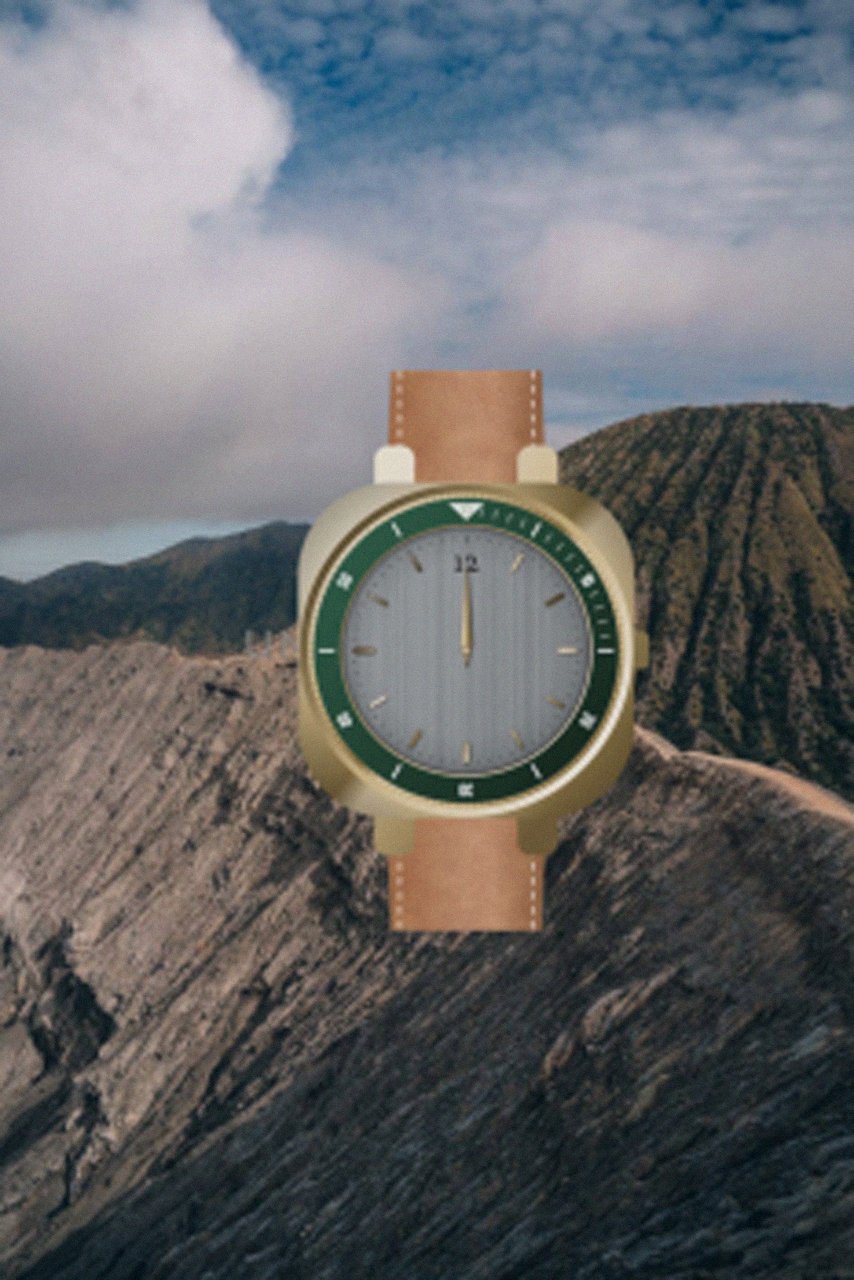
**12:00**
